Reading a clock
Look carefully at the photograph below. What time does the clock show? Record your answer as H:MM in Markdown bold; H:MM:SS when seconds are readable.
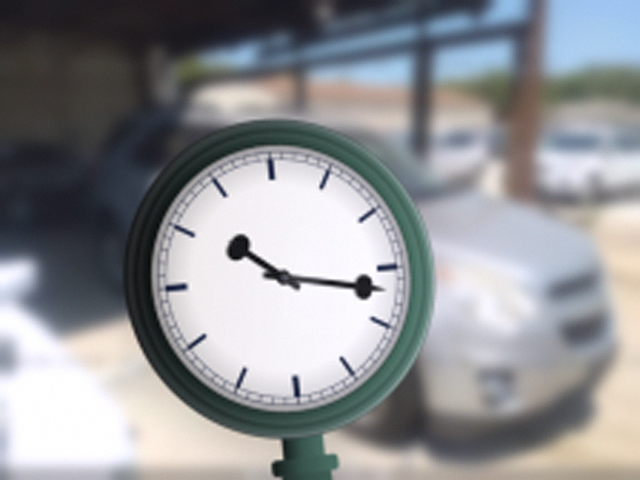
**10:17**
